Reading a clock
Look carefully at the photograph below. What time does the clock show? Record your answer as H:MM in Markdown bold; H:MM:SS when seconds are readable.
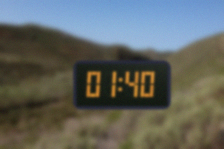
**1:40**
